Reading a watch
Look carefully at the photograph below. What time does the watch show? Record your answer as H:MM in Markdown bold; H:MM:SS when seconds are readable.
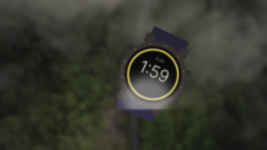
**1:59**
